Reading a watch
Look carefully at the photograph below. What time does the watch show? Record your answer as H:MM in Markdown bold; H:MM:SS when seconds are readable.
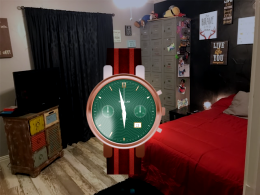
**5:58**
